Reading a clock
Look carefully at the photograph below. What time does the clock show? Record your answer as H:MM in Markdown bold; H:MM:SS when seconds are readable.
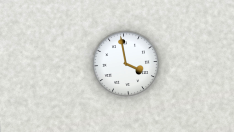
**3:59**
